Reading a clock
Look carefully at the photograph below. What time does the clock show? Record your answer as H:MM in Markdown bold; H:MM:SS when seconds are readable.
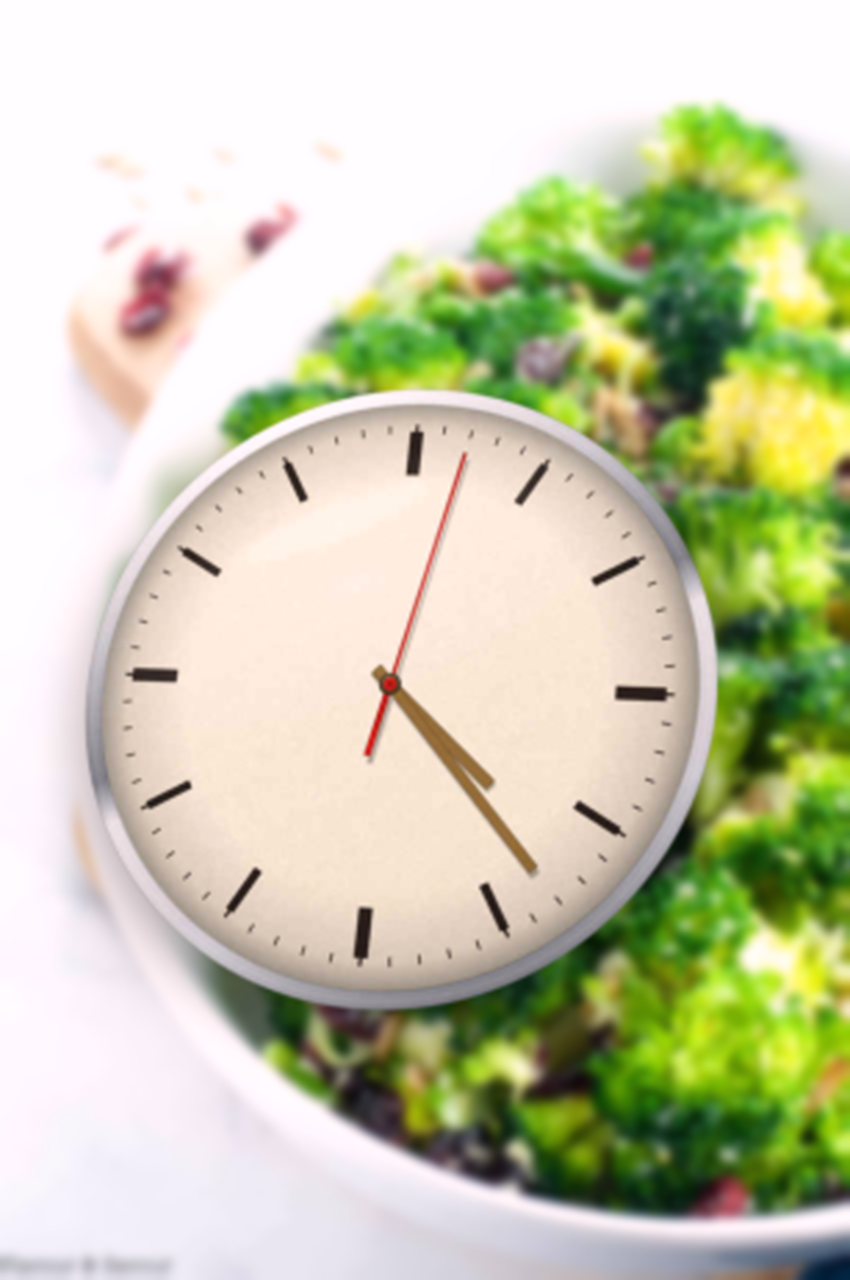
**4:23:02**
